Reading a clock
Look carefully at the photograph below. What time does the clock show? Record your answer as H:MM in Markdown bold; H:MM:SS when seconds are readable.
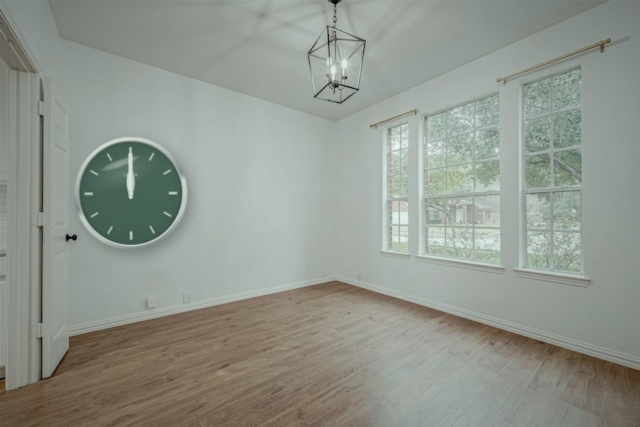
**12:00**
